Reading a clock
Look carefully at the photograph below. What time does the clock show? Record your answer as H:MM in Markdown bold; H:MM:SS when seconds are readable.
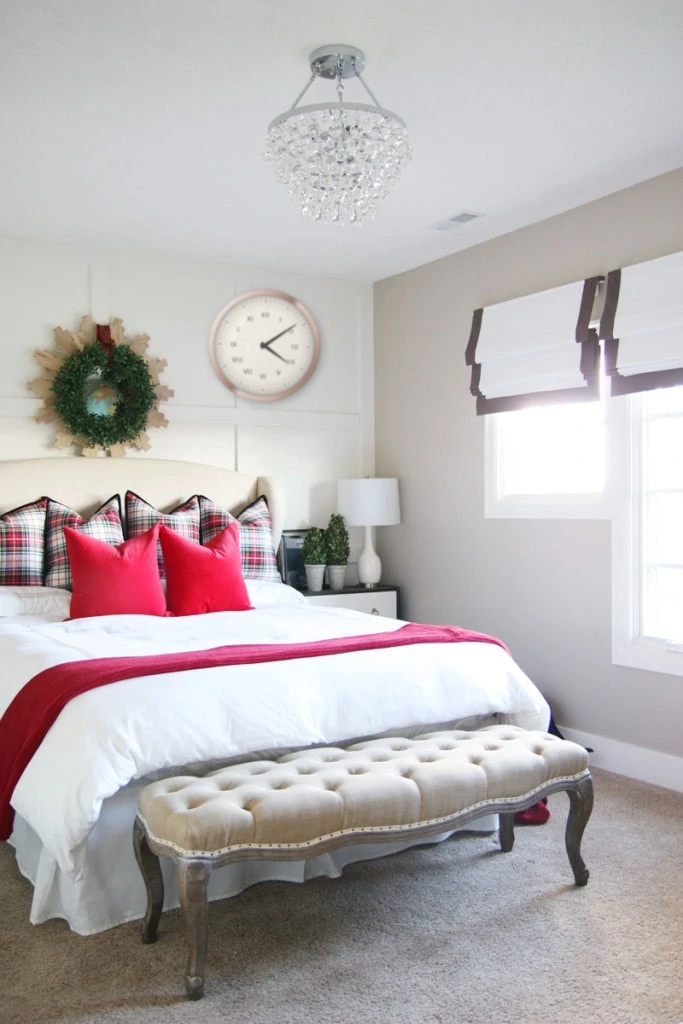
**4:09**
